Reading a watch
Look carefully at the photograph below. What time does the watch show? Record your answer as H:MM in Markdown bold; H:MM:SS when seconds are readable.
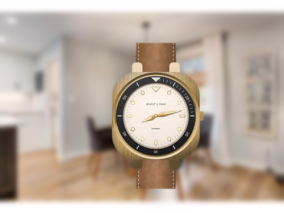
**8:13**
